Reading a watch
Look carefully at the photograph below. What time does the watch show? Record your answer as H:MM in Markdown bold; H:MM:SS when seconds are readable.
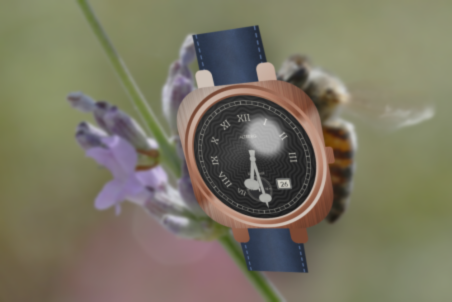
**6:29**
